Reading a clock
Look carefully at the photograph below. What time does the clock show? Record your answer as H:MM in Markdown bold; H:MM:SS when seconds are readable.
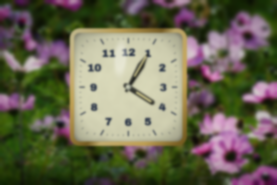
**4:05**
